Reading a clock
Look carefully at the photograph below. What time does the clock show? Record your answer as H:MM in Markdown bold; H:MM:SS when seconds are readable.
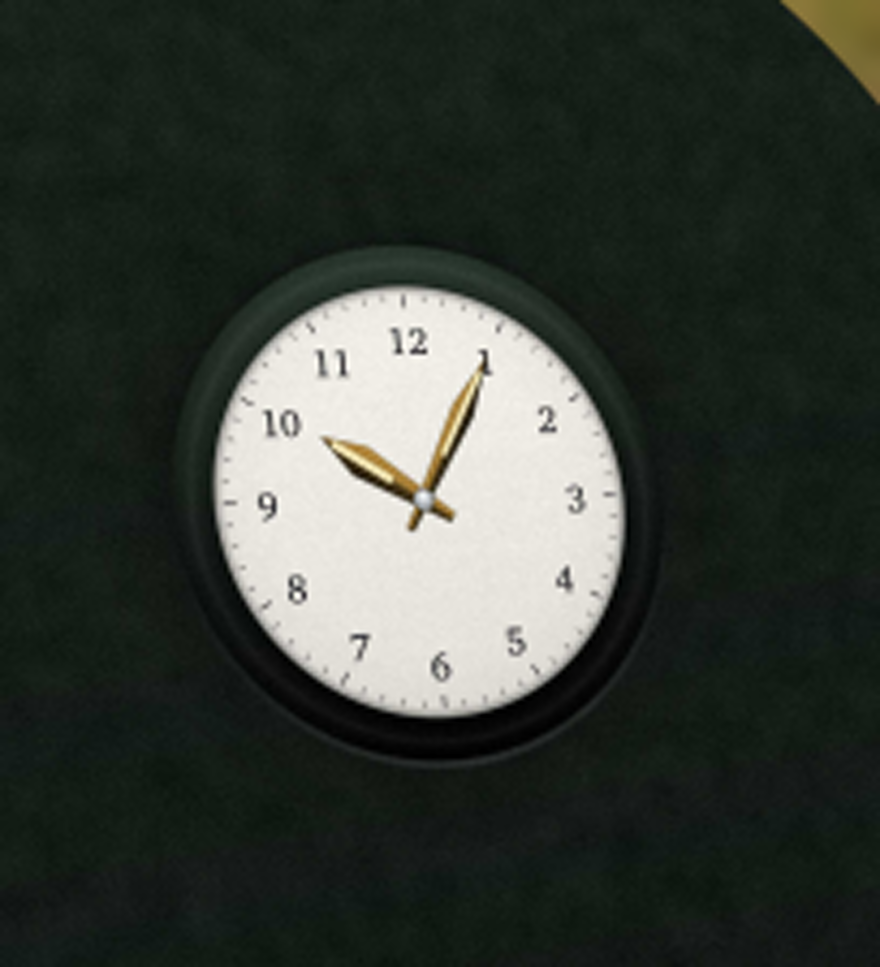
**10:05**
